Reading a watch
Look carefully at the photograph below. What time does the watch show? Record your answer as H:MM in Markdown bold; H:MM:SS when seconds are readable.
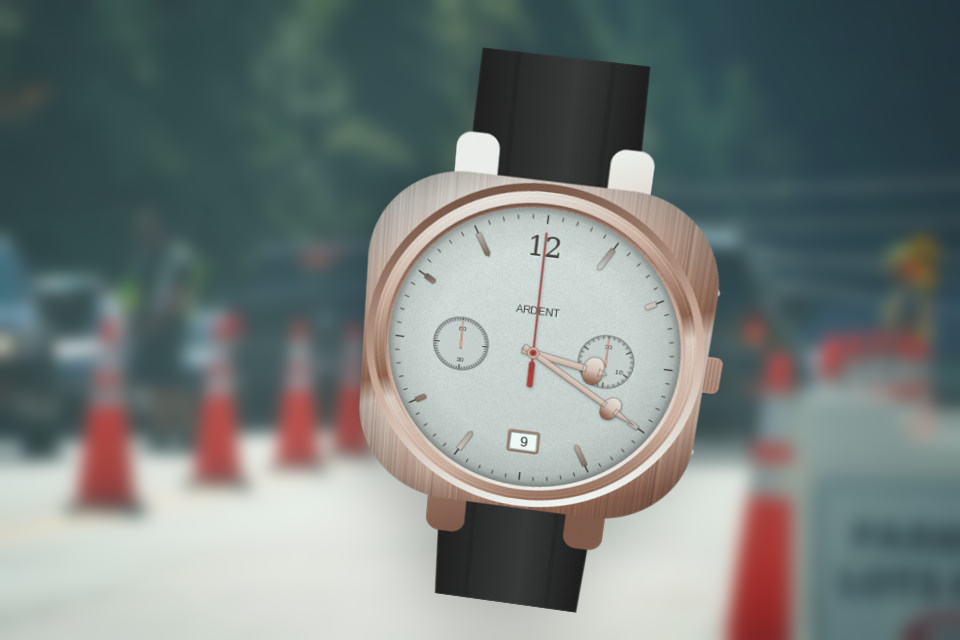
**3:20**
